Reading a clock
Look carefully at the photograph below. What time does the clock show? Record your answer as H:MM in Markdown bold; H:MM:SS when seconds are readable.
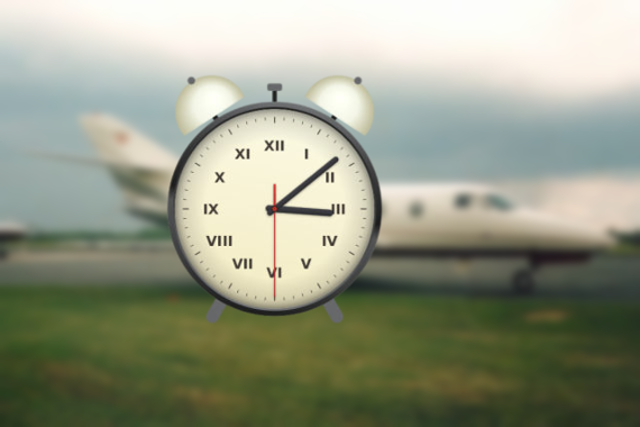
**3:08:30**
